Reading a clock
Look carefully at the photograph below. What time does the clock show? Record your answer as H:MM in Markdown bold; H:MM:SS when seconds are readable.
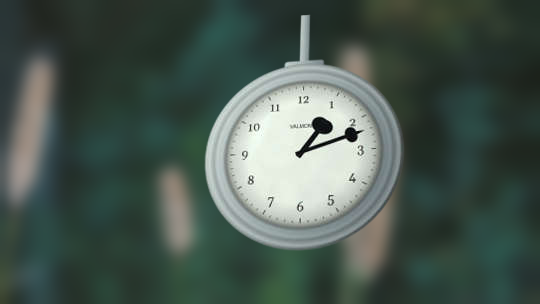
**1:12**
